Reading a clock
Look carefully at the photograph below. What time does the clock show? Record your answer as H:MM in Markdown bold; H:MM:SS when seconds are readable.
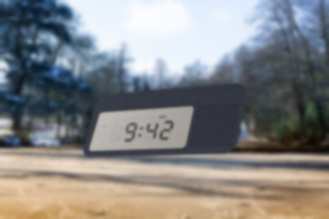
**9:42**
